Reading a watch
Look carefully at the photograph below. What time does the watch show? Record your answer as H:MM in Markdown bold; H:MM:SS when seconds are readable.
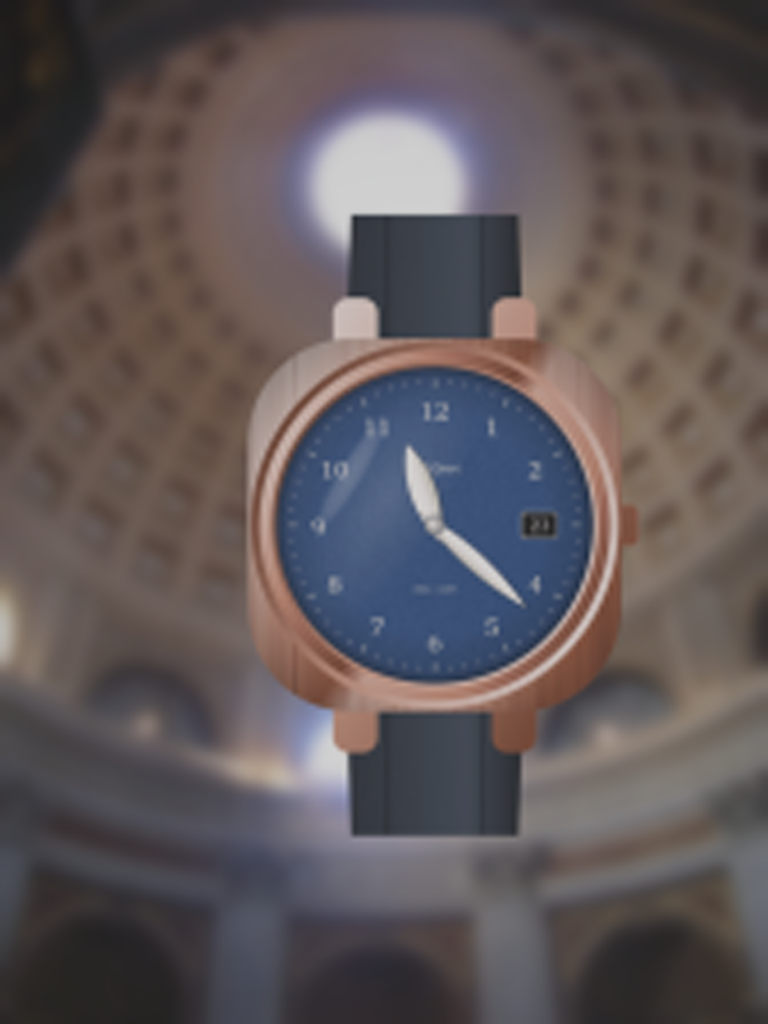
**11:22**
